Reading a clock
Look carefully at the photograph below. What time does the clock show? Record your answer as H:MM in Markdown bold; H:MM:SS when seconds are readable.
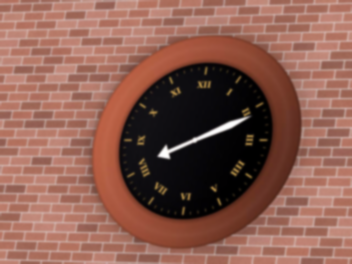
**8:11**
